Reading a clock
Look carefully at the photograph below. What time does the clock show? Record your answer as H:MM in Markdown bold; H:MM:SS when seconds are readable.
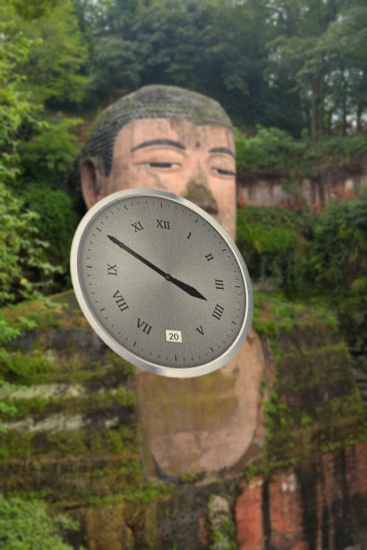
**3:50**
